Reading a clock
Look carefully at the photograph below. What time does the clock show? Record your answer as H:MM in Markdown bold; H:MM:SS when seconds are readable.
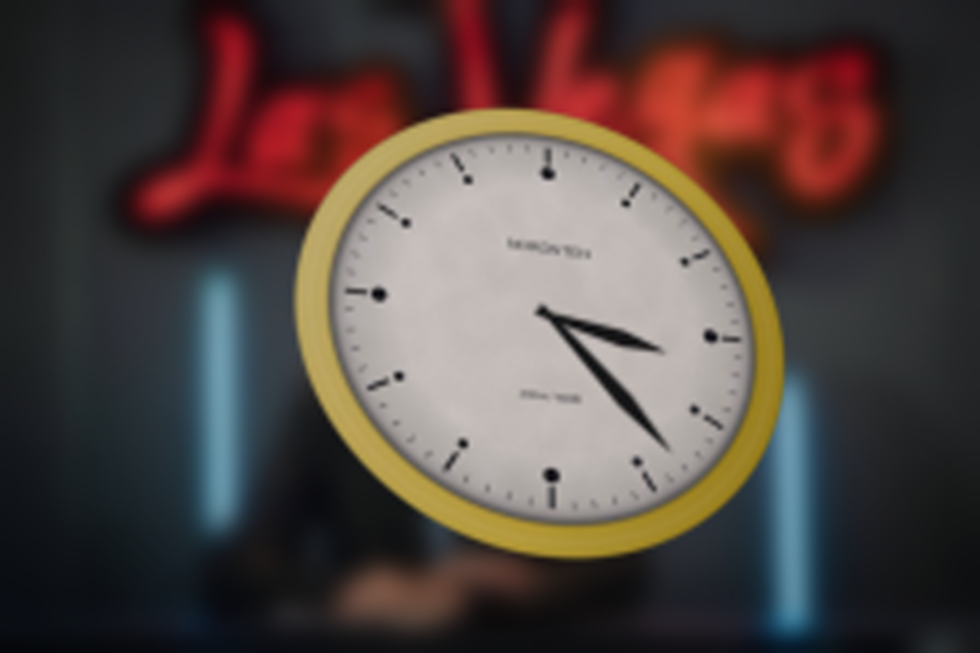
**3:23**
